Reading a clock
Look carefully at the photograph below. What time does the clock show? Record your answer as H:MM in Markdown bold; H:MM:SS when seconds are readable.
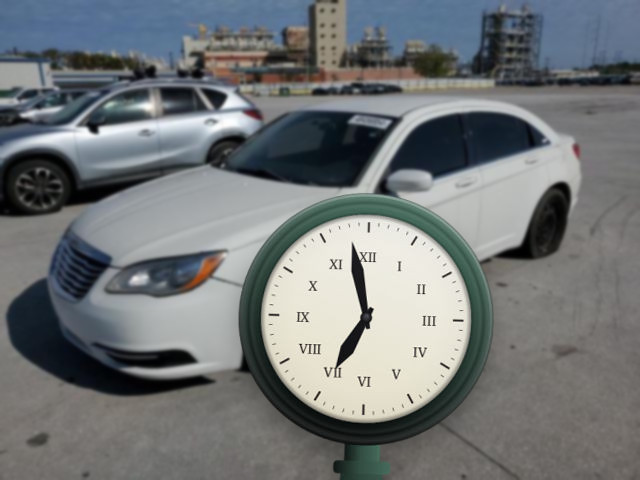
**6:58**
